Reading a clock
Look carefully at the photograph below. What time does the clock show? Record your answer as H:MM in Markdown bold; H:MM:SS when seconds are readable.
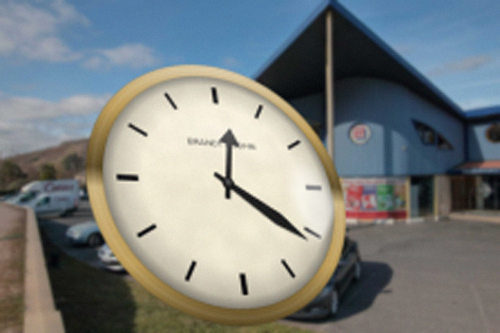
**12:21**
